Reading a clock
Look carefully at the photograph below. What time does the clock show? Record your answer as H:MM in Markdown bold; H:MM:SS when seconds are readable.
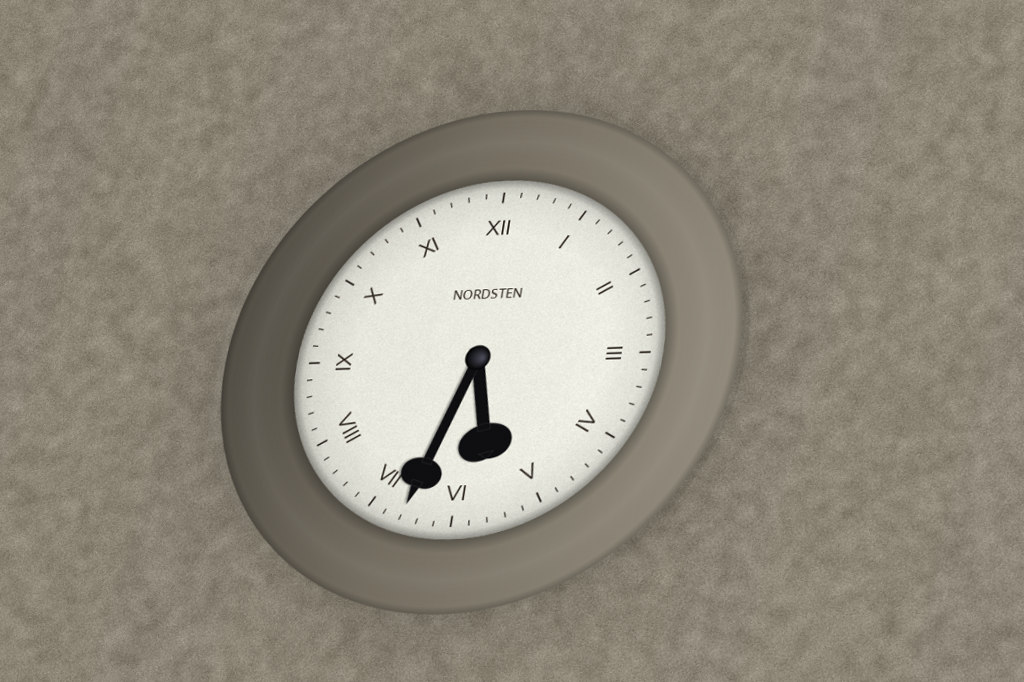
**5:33**
